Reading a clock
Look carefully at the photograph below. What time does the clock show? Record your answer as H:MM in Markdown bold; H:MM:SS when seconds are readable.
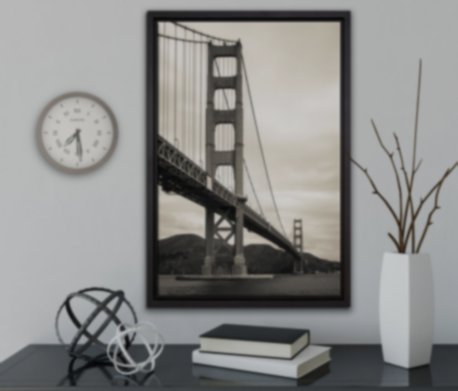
**7:29**
